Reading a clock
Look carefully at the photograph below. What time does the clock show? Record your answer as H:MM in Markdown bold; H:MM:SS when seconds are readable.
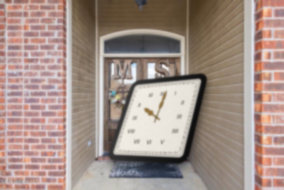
**10:01**
